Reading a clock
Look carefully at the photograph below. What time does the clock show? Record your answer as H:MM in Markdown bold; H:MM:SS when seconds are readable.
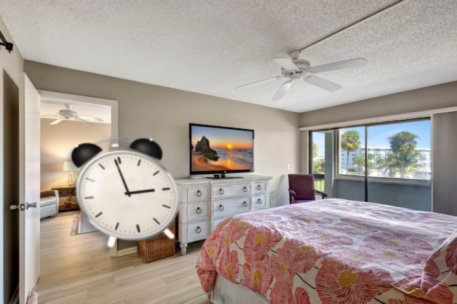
**2:59**
